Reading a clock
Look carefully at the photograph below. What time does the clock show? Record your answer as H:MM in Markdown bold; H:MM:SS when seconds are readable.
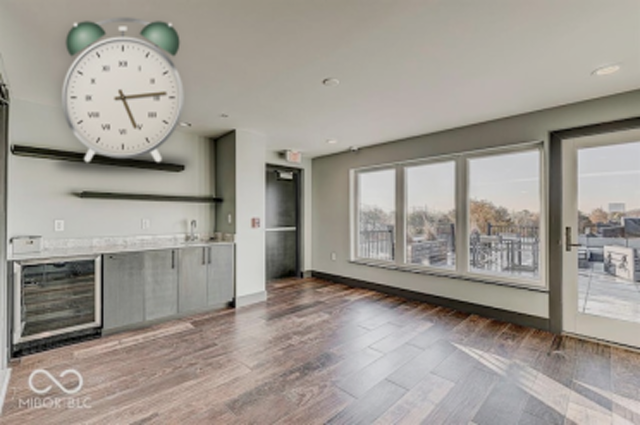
**5:14**
